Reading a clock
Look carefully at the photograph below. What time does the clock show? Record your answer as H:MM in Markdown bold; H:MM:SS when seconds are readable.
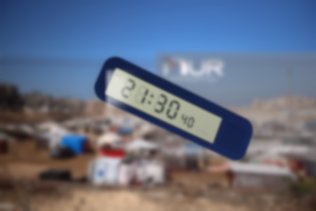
**21:30**
